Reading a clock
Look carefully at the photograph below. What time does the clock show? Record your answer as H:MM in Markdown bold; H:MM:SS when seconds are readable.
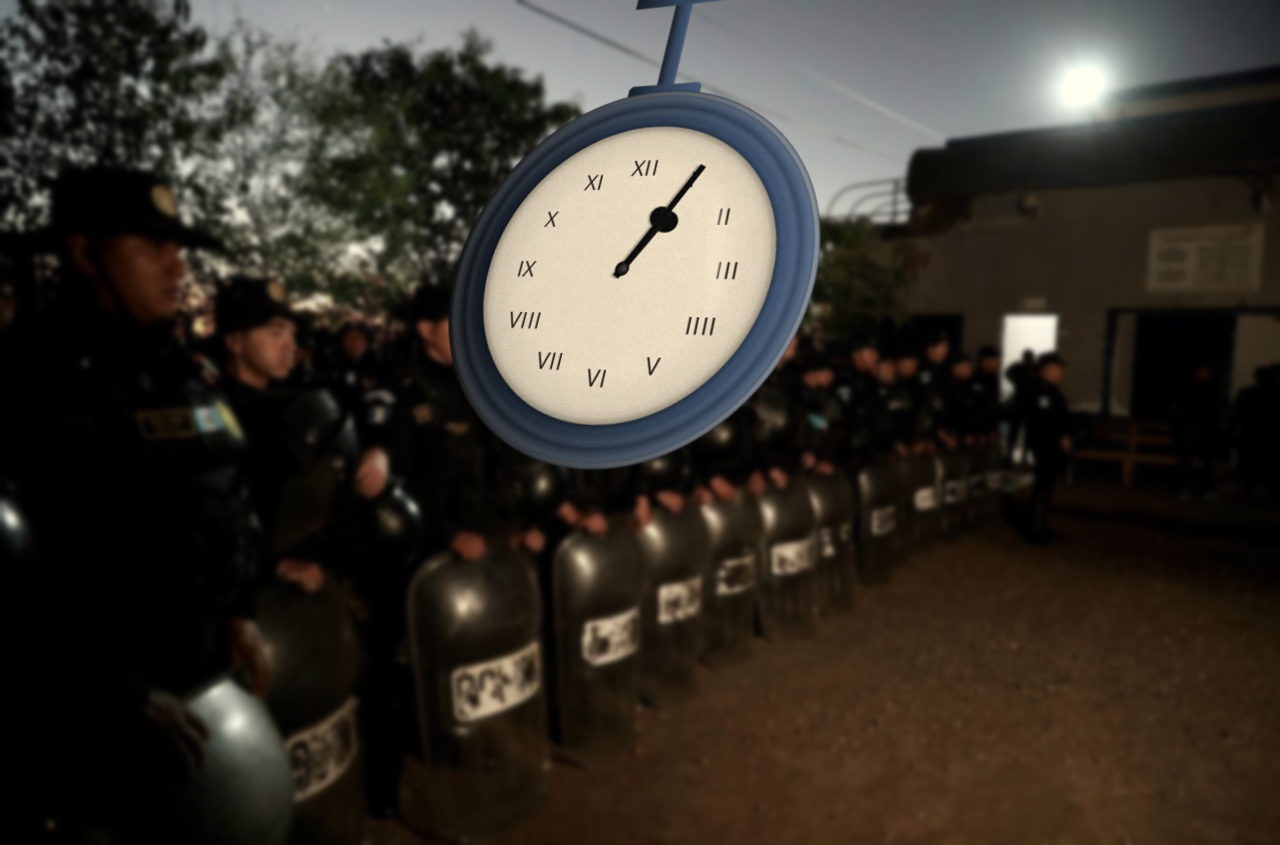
**1:05**
